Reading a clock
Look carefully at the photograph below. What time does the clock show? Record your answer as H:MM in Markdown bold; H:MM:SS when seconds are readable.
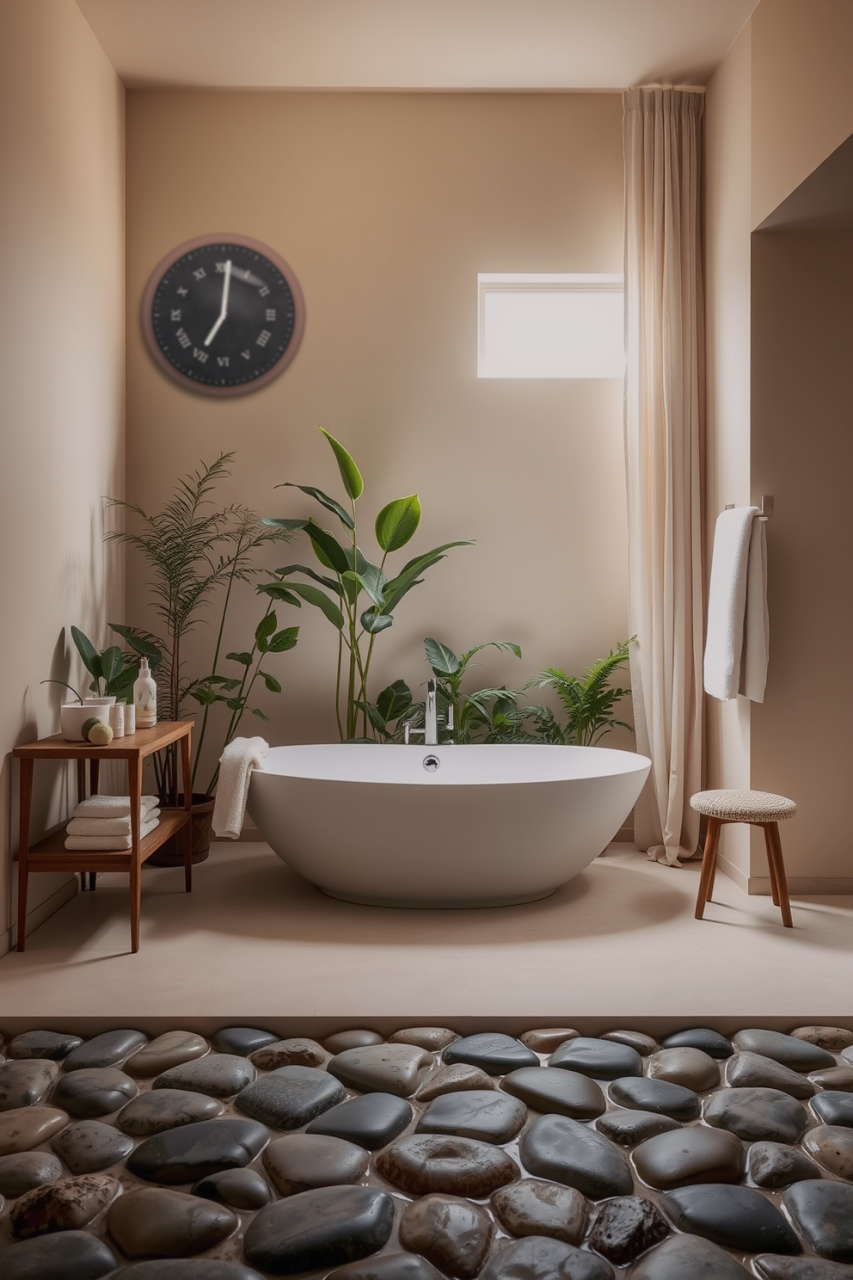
**7:01**
